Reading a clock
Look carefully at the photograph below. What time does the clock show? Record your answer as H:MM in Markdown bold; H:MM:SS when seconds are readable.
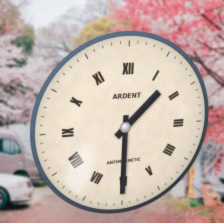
**1:30**
